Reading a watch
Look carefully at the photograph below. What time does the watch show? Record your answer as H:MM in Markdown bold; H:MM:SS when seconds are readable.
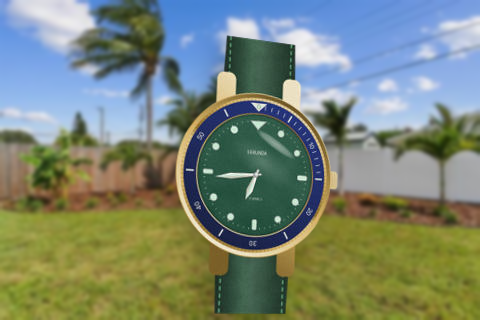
**6:44**
